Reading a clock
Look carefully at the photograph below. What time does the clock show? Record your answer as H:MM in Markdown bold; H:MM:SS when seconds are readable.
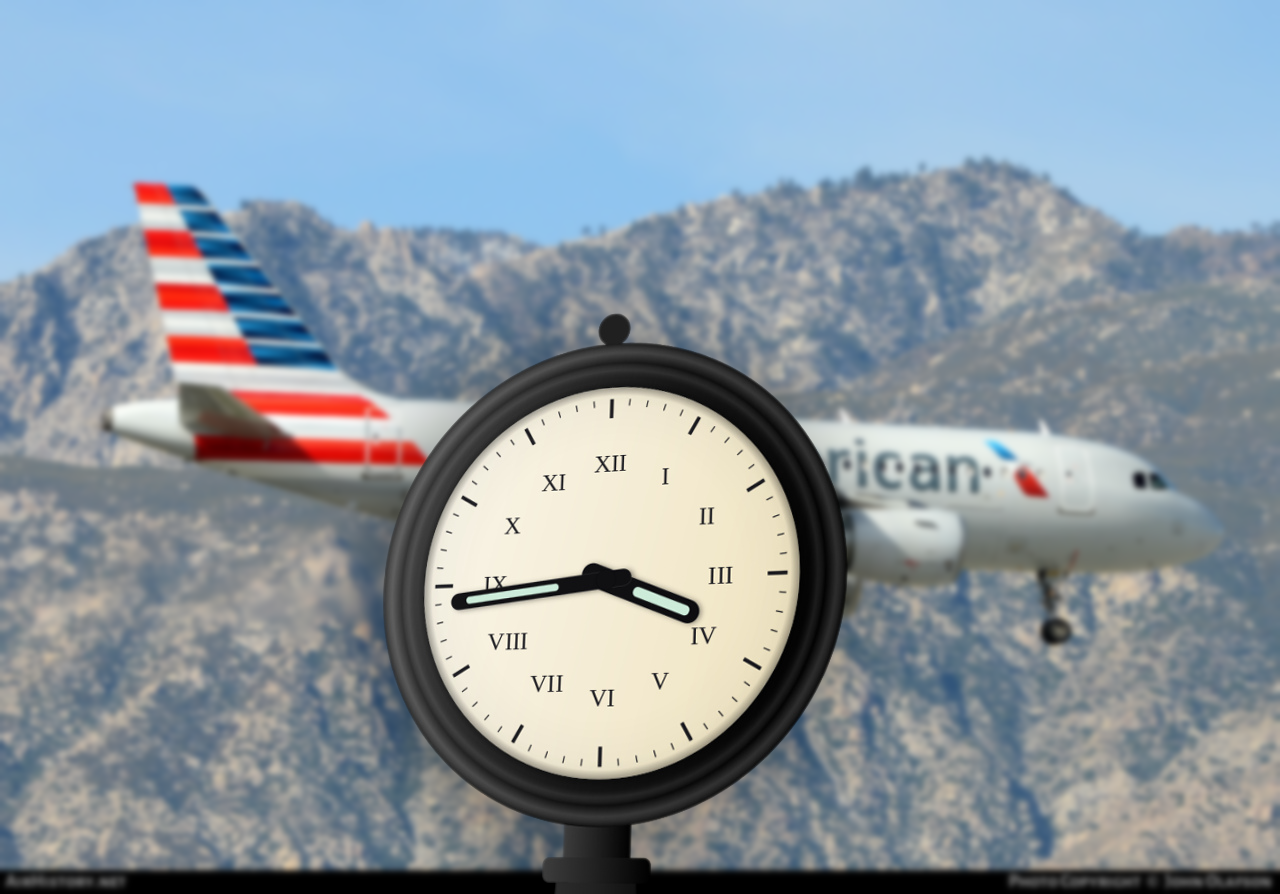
**3:44**
